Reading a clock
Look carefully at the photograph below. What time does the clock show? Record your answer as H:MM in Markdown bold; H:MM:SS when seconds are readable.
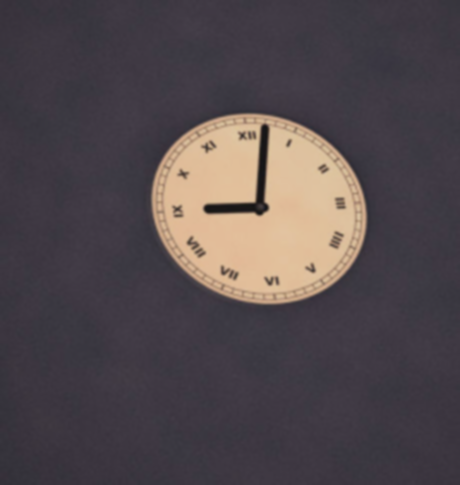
**9:02**
